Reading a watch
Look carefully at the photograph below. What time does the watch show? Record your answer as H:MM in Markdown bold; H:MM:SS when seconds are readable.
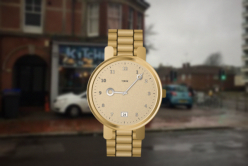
**9:07**
